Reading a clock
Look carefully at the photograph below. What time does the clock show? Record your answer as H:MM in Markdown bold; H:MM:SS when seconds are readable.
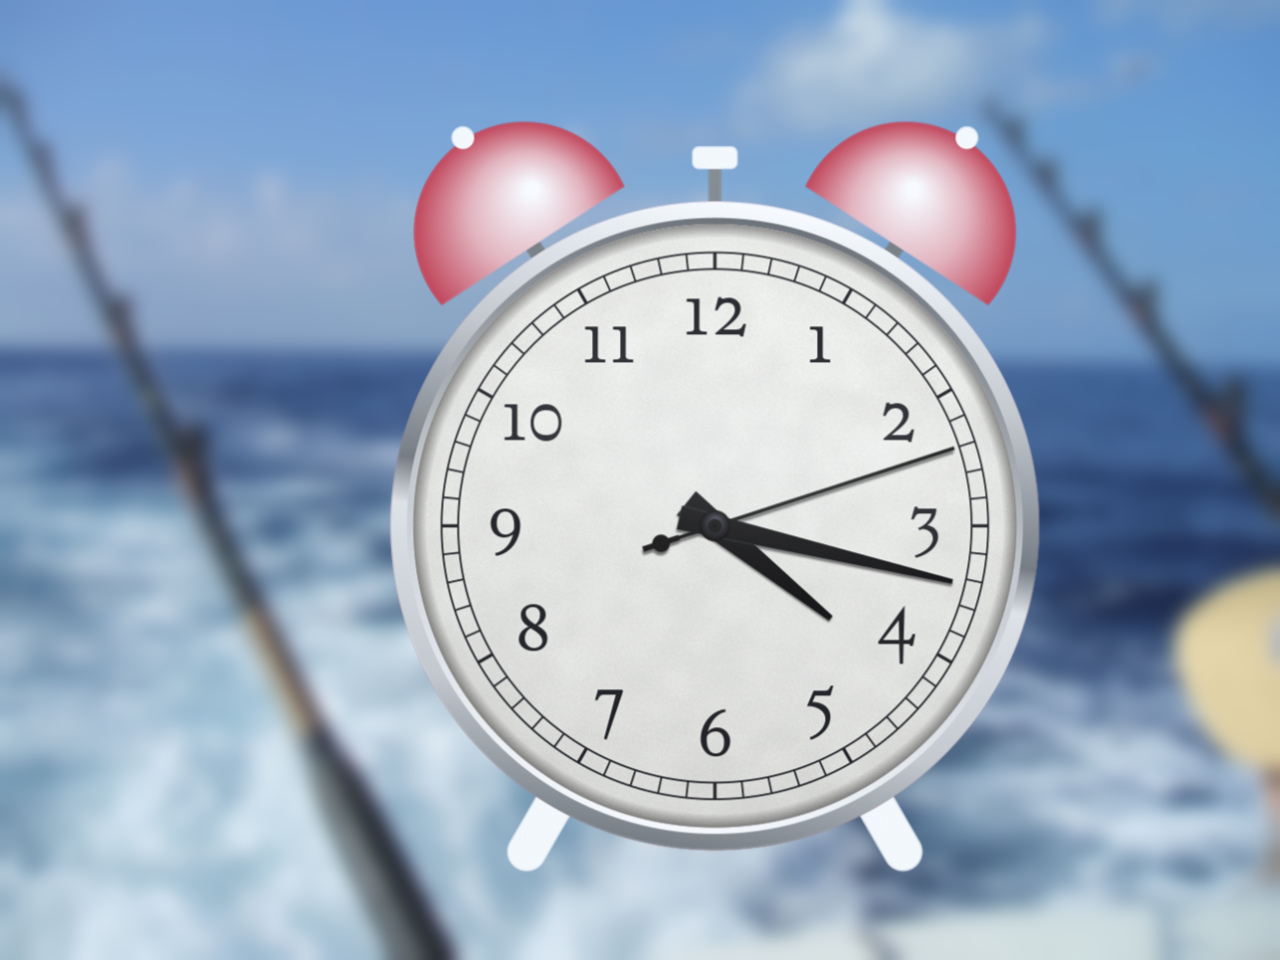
**4:17:12**
